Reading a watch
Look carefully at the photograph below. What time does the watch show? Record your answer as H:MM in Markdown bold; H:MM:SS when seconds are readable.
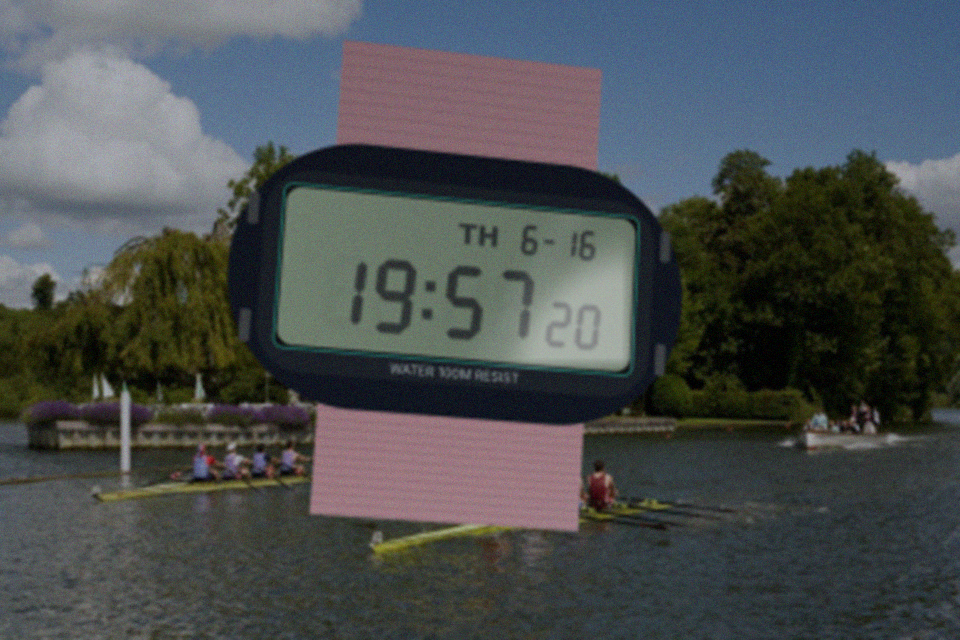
**19:57:20**
